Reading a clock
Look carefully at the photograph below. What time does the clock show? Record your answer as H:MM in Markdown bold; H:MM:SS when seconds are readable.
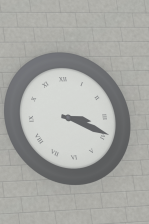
**3:19**
